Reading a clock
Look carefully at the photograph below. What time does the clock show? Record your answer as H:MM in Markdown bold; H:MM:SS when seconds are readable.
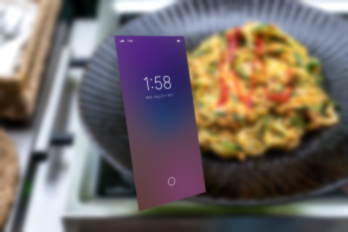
**1:58**
